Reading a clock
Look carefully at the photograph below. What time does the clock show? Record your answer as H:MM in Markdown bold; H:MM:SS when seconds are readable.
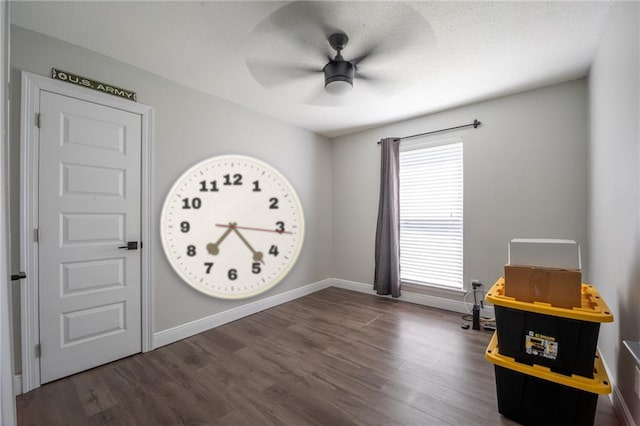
**7:23:16**
